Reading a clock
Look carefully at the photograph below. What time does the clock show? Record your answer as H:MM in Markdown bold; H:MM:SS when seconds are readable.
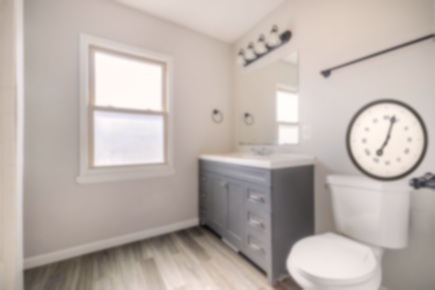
**7:03**
